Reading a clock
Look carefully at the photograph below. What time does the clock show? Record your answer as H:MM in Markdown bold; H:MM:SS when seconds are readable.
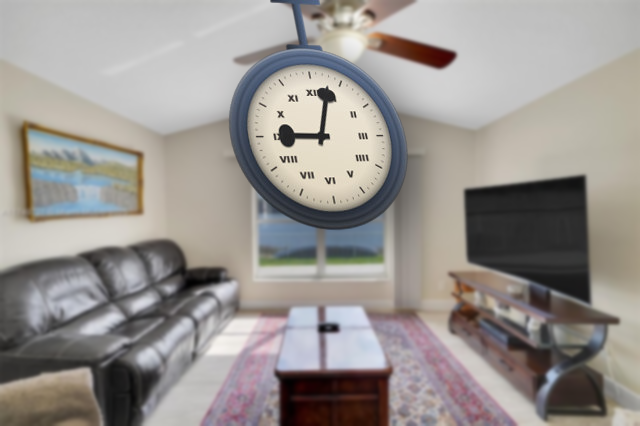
**9:03**
